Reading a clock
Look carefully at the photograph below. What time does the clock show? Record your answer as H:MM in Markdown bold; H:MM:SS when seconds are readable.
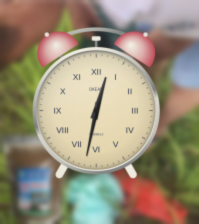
**12:32**
